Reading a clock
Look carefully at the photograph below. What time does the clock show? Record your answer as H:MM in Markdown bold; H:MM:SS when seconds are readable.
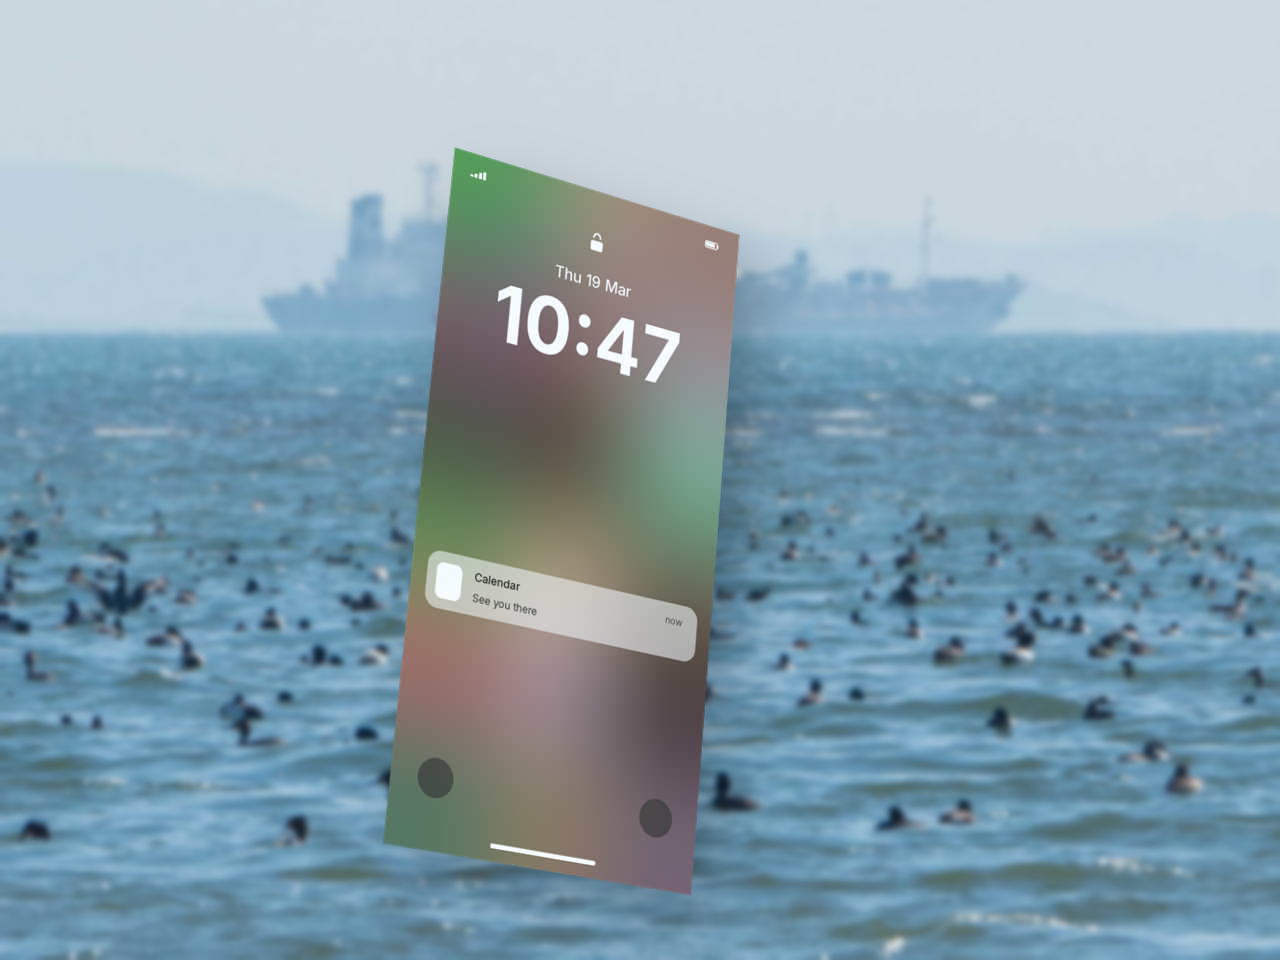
**10:47**
